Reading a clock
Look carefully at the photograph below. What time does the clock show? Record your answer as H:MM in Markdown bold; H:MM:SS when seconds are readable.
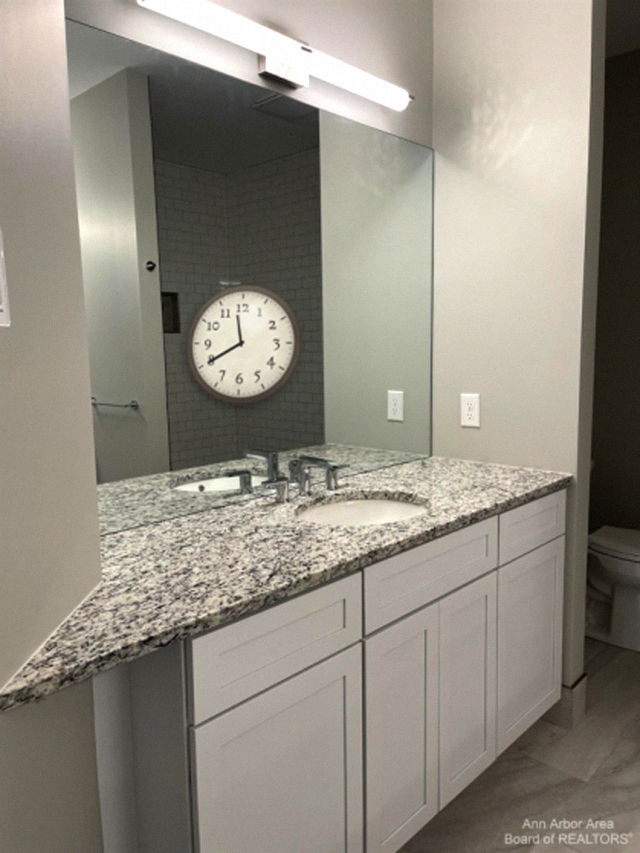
**11:40**
